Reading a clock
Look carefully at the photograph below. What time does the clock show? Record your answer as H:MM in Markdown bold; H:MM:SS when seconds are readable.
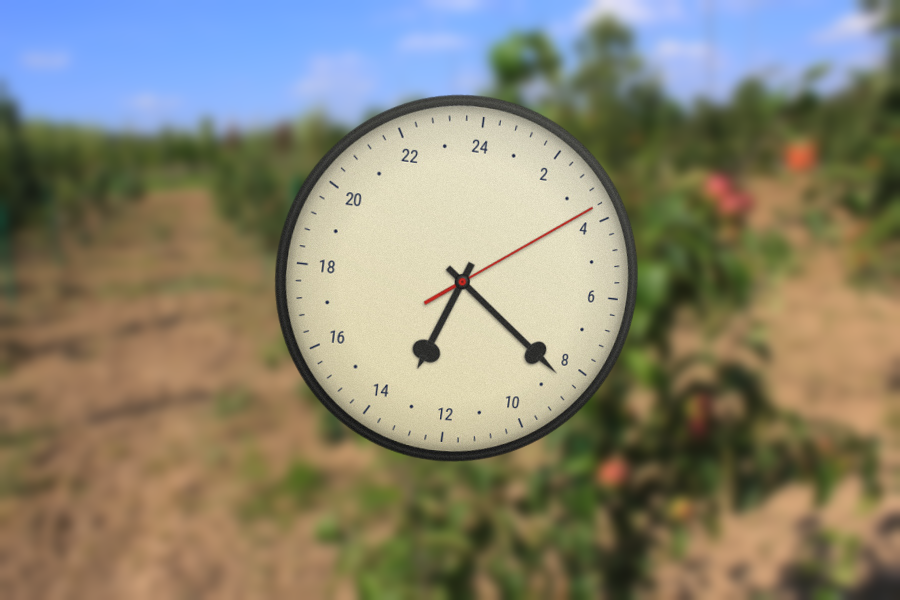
**13:21:09**
